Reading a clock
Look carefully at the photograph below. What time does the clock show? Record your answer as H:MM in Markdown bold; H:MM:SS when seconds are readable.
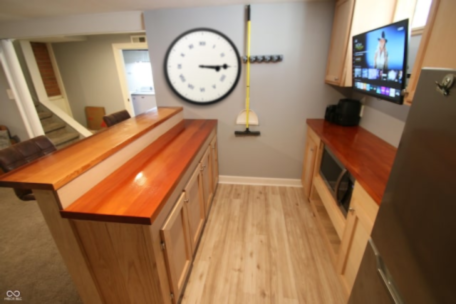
**3:15**
